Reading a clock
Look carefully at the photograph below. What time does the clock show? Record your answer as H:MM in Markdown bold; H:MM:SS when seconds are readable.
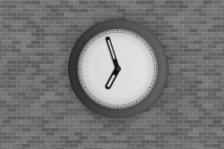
**6:57**
